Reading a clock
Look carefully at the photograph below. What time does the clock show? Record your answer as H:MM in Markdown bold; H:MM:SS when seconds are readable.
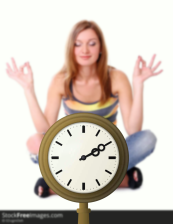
**2:10**
